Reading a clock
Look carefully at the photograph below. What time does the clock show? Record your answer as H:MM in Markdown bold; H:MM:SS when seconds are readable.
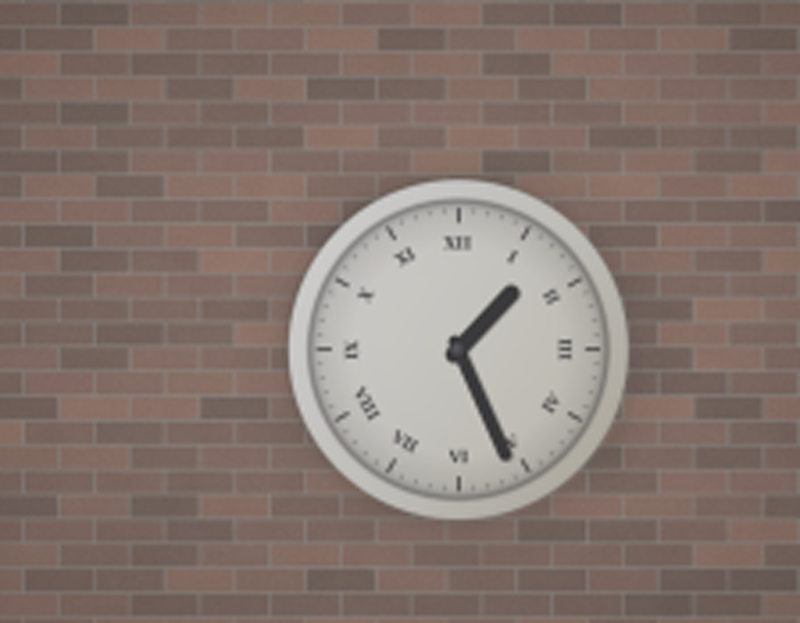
**1:26**
